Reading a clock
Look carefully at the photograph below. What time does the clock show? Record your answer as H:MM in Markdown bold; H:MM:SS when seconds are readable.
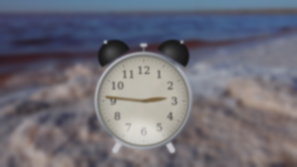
**2:46**
